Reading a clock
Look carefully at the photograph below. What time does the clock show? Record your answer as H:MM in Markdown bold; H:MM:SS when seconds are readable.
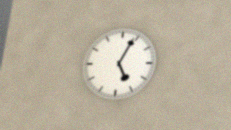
**5:04**
